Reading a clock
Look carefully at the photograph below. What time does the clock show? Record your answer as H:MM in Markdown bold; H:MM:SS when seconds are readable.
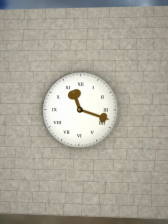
**11:18**
